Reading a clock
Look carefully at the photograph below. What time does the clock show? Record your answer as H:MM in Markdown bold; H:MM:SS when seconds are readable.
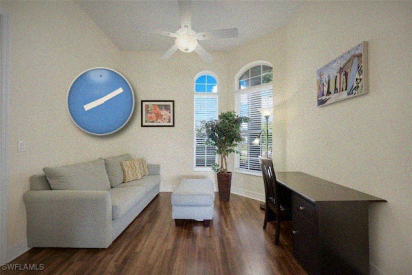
**8:10**
